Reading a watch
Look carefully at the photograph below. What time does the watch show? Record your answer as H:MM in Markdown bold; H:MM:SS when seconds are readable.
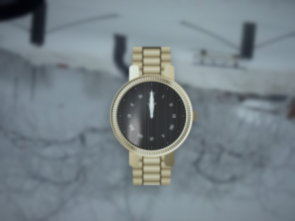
**12:00**
